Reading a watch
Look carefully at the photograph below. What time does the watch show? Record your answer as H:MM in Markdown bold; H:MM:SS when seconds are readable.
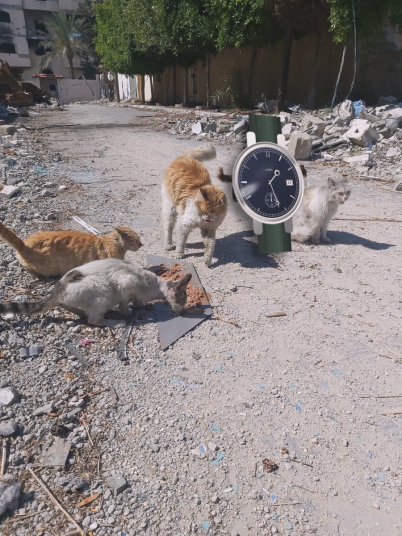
**1:27**
